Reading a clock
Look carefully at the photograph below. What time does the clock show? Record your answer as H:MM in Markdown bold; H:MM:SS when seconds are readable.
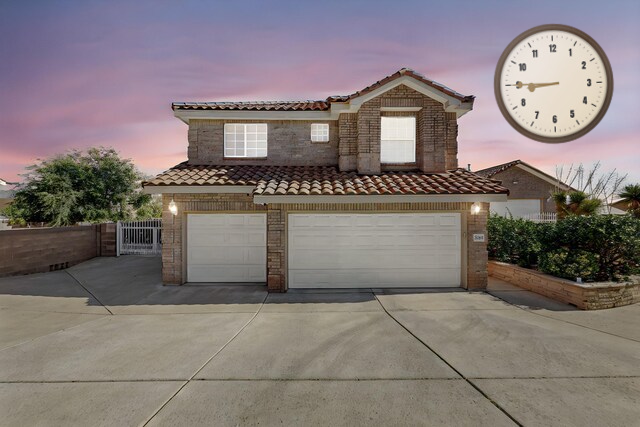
**8:45**
